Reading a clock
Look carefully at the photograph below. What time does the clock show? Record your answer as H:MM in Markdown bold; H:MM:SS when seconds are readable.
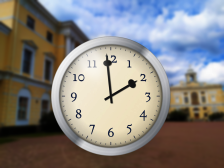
**1:59**
